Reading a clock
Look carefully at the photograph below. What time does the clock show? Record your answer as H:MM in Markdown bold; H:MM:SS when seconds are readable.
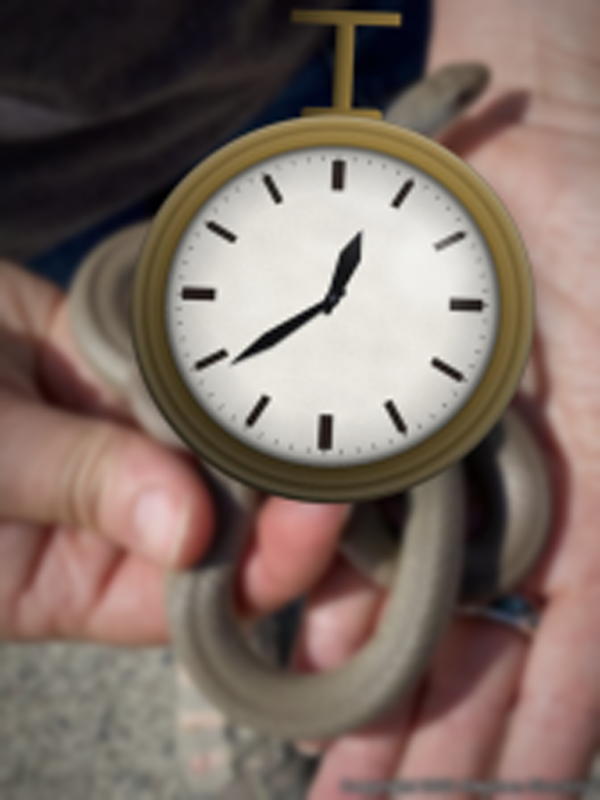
**12:39**
